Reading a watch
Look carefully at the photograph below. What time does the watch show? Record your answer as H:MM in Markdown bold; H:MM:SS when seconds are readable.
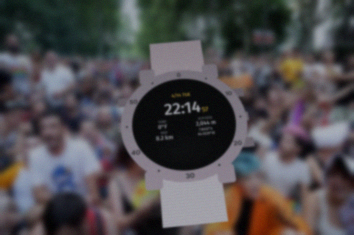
**22:14**
